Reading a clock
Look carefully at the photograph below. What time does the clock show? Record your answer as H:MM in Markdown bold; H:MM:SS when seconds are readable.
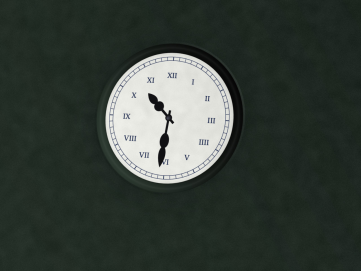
**10:31**
